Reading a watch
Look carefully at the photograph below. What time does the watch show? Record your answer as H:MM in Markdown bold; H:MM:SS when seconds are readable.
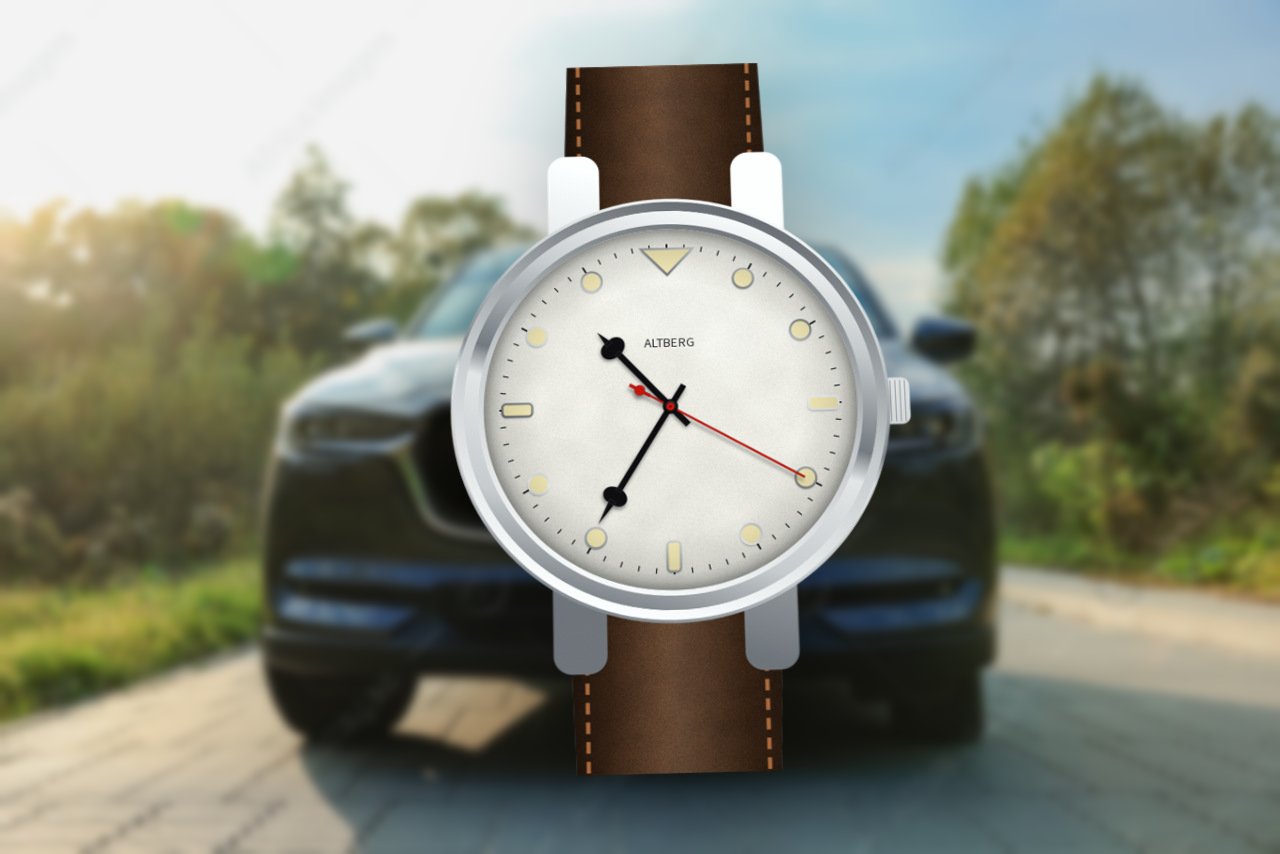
**10:35:20**
